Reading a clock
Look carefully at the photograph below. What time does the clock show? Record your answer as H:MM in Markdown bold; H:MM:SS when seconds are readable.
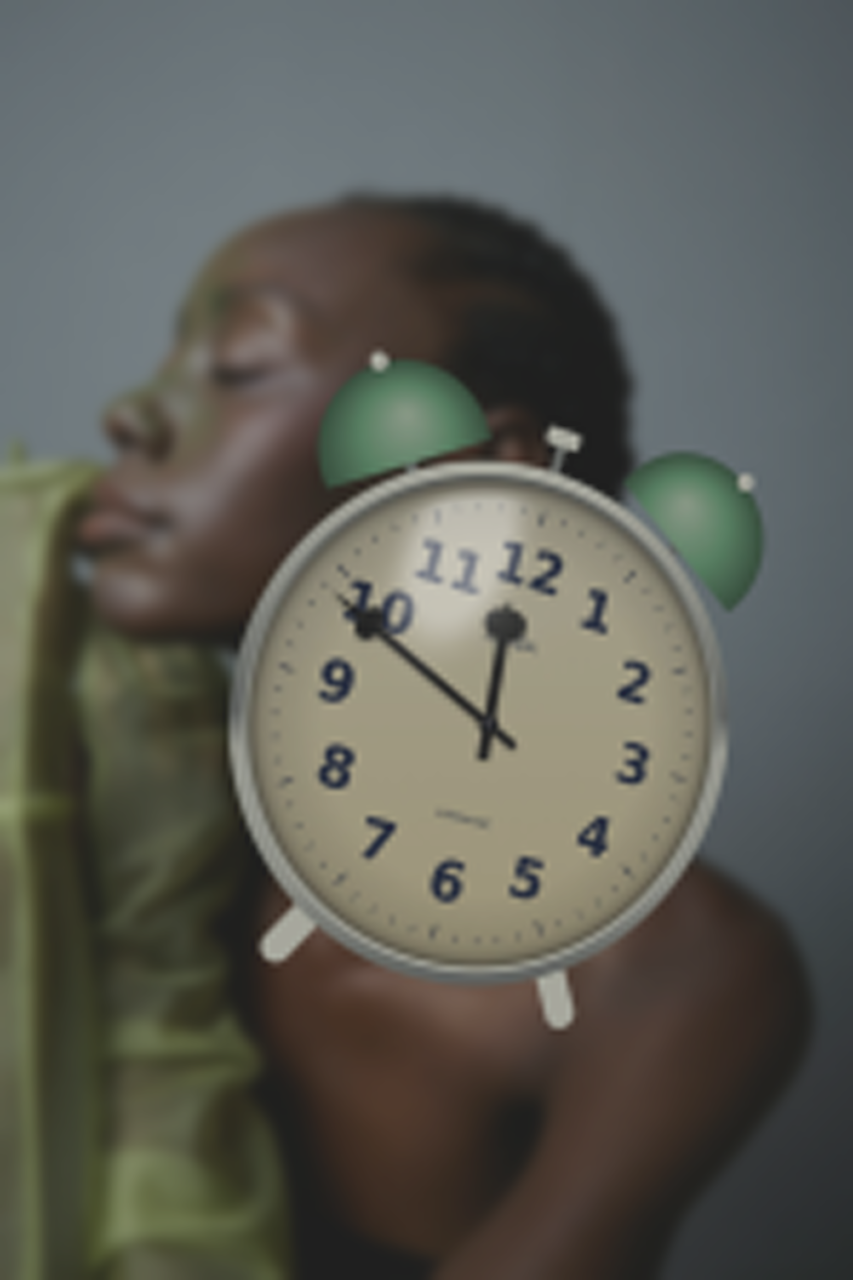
**11:49**
